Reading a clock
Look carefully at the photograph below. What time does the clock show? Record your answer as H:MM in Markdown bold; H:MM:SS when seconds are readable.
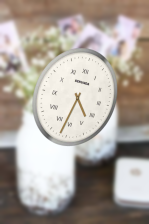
**4:32**
